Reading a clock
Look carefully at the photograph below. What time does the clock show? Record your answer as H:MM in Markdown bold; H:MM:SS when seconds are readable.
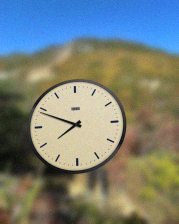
**7:49**
